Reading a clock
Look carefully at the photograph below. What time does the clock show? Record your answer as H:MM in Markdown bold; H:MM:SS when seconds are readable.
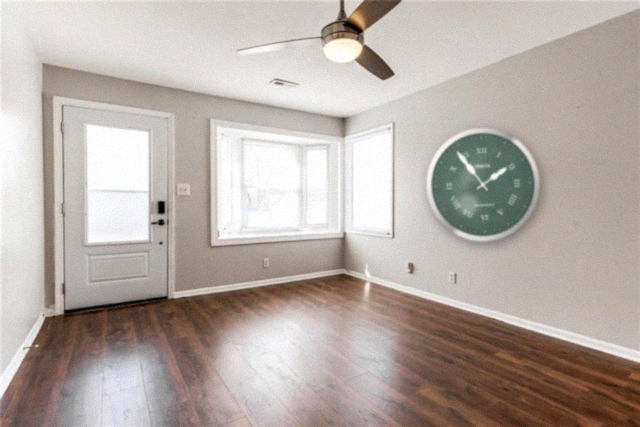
**1:54**
